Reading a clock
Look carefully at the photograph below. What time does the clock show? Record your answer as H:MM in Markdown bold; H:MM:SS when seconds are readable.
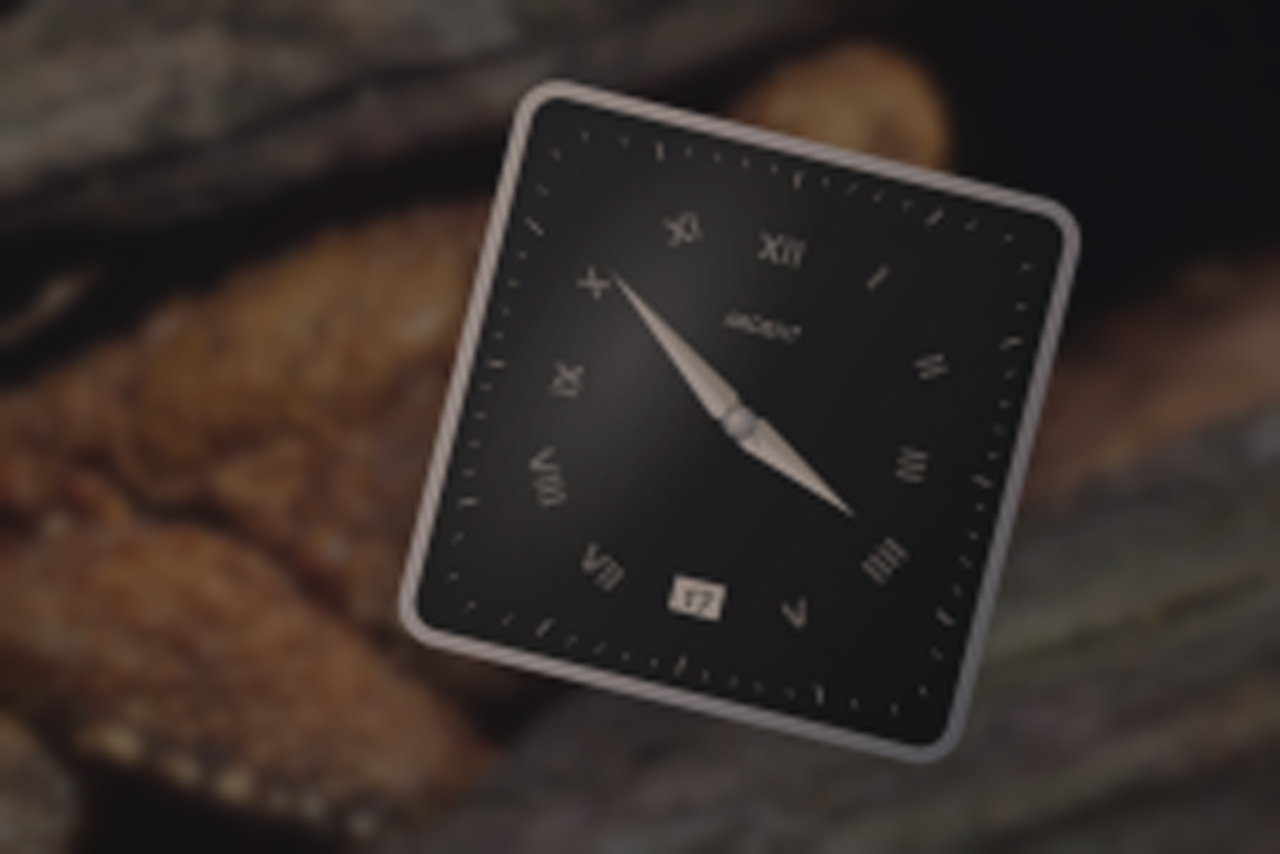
**3:51**
